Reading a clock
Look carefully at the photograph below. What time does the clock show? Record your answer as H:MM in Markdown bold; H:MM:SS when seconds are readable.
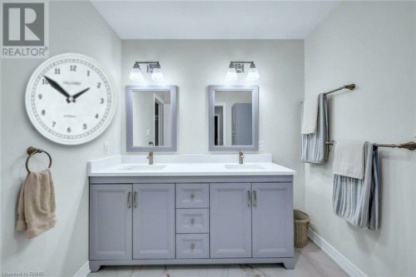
**1:51**
